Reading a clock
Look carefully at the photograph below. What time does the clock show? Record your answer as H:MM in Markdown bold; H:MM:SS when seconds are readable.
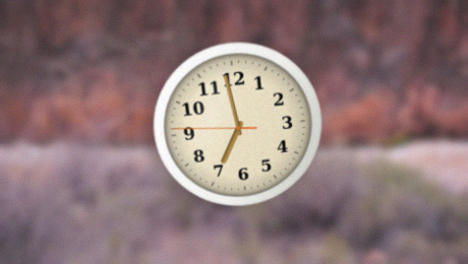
**6:58:46**
